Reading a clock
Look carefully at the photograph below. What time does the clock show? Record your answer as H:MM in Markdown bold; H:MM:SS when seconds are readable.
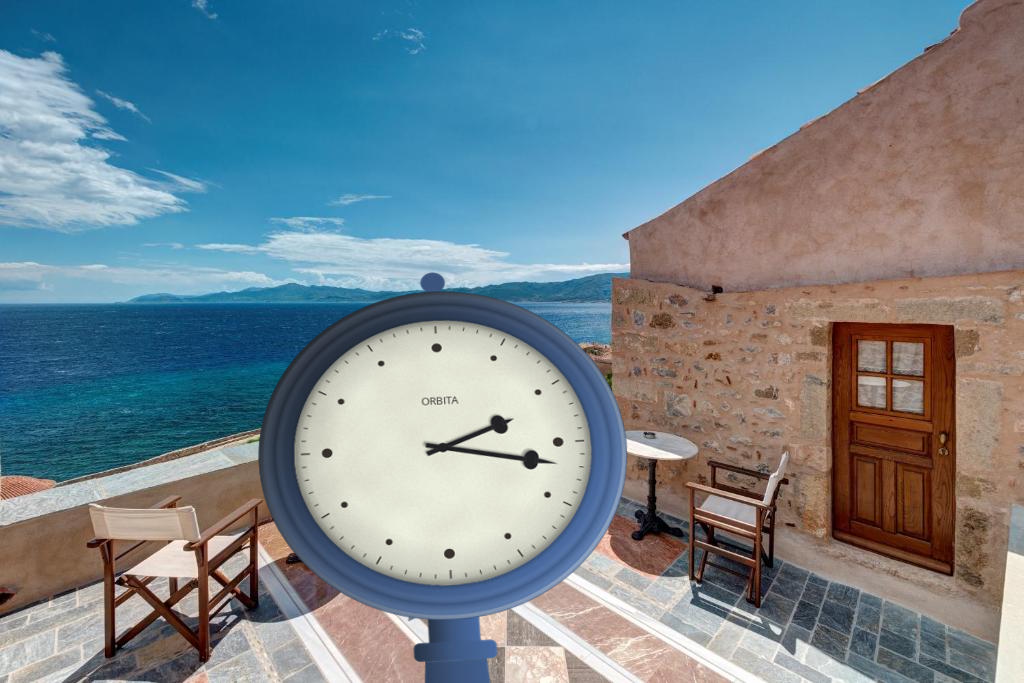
**2:17**
